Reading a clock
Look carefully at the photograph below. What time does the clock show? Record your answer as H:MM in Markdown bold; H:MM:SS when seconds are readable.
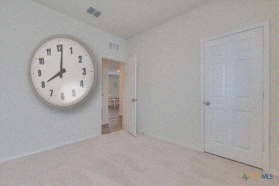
**8:01**
